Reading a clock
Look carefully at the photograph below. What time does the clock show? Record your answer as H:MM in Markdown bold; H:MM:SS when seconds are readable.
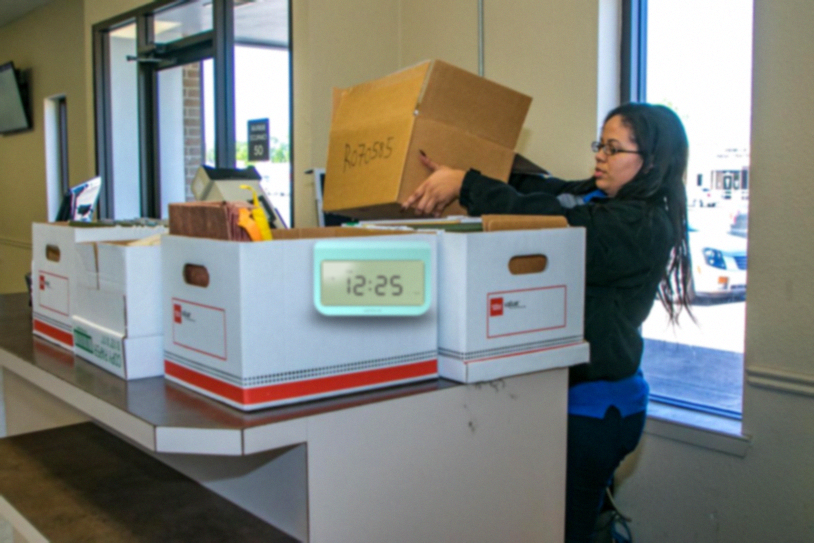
**12:25**
